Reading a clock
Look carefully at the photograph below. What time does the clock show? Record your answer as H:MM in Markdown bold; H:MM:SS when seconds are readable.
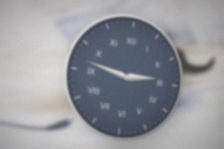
**2:47**
